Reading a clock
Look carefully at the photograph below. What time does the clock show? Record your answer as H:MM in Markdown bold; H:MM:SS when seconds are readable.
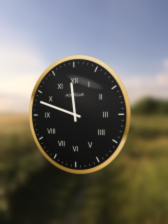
**11:48**
